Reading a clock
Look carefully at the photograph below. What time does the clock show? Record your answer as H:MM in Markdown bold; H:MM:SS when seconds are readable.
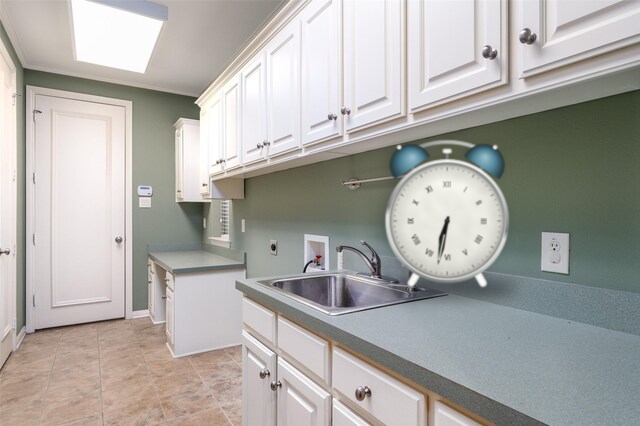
**6:32**
